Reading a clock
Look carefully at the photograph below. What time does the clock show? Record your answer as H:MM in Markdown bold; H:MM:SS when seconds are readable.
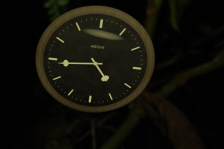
**4:44**
